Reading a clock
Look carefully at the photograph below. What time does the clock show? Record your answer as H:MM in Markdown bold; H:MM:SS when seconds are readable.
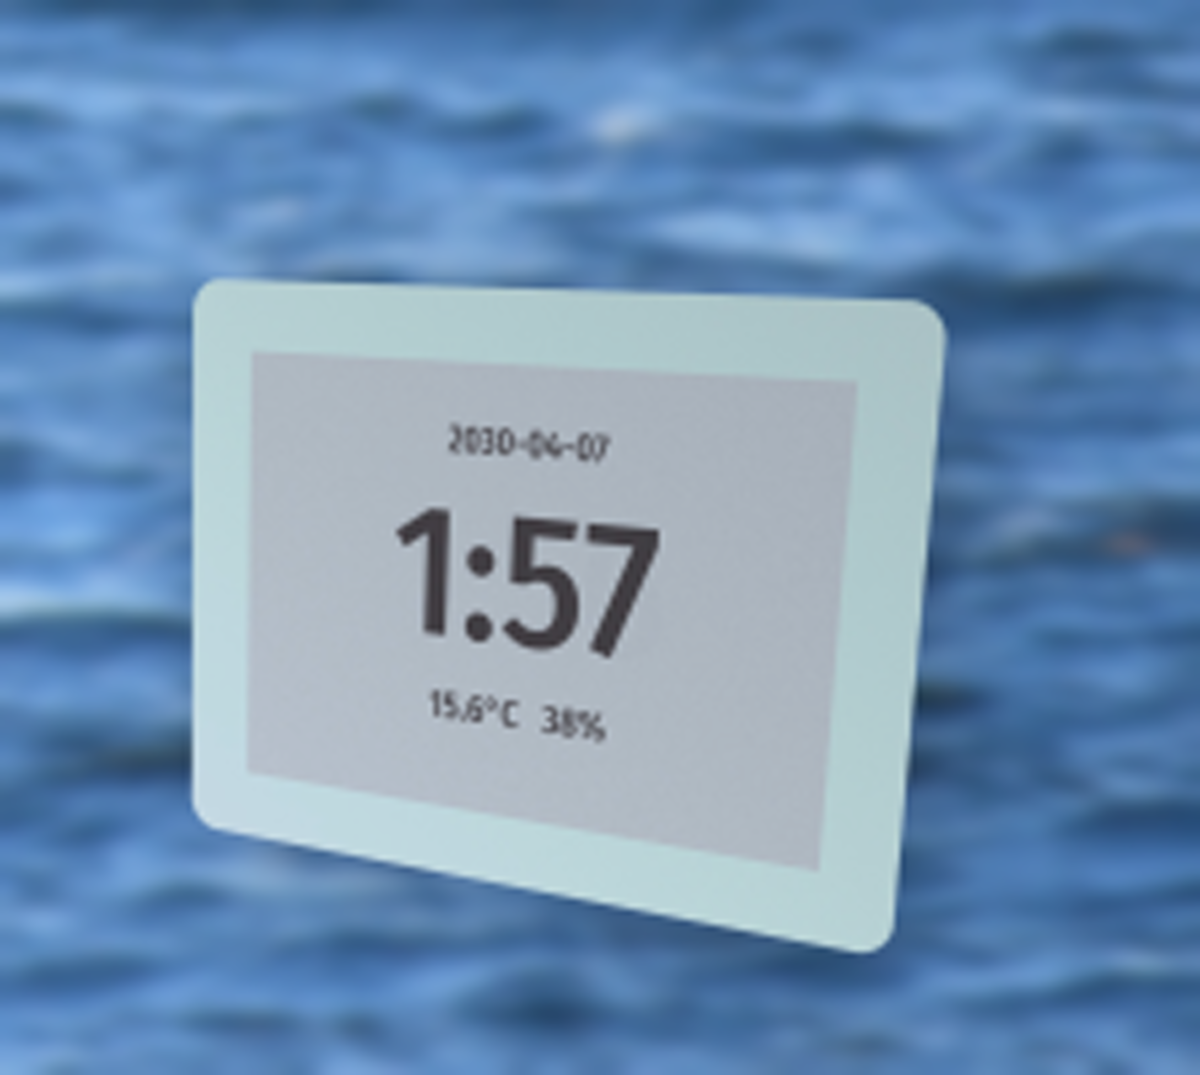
**1:57**
